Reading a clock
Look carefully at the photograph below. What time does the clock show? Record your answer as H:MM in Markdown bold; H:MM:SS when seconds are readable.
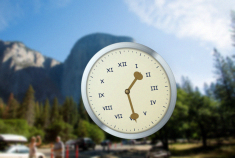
**1:29**
